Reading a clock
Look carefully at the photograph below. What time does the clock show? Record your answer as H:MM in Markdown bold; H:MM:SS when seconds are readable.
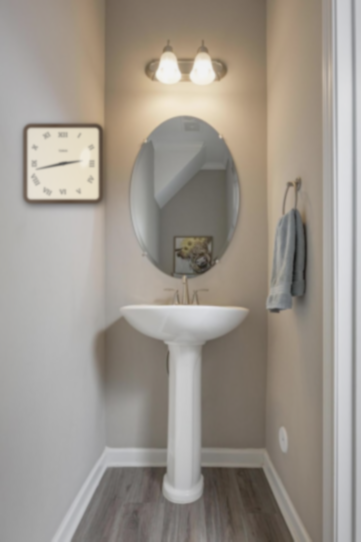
**2:43**
